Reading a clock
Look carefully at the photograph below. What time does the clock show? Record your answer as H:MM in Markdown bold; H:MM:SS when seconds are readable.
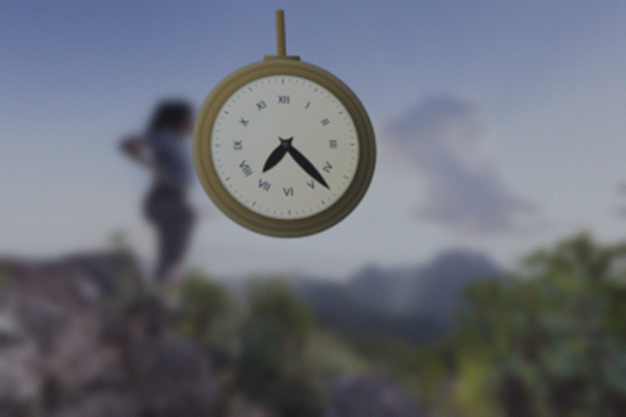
**7:23**
